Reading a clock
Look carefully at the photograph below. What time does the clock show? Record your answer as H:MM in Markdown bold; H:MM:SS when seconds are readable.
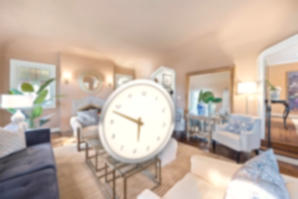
**5:48**
